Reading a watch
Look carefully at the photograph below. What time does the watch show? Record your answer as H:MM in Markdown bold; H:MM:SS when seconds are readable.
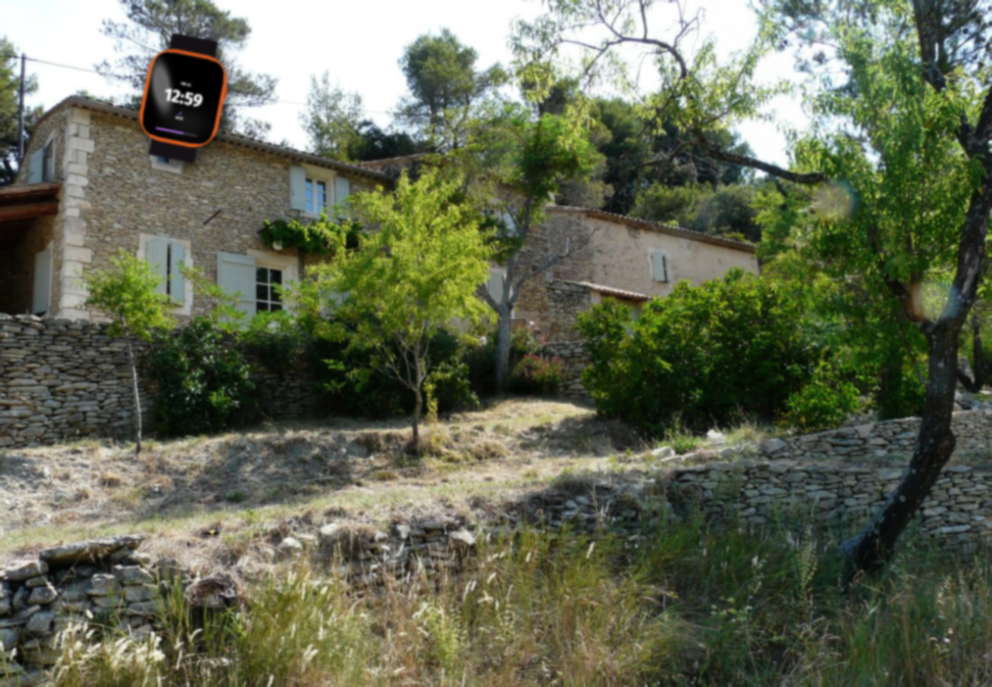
**12:59**
